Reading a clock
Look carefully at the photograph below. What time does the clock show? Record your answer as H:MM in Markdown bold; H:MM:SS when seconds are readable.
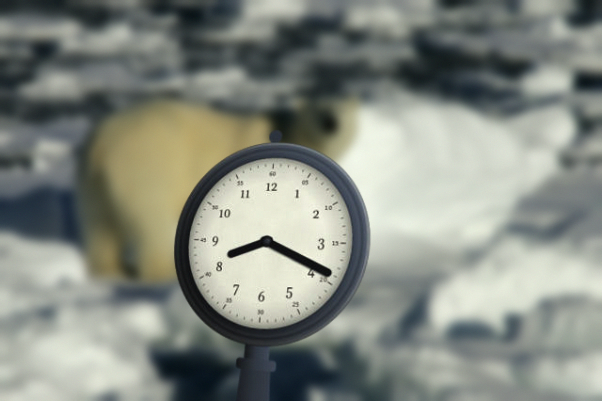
**8:19**
